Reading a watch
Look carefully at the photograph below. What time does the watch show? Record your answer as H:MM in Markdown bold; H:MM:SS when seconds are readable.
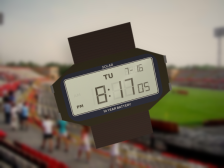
**8:17:05**
